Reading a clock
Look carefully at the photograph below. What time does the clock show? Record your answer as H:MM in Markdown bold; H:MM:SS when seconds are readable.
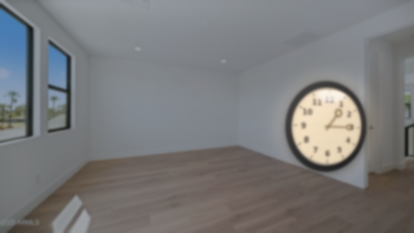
**1:15**
